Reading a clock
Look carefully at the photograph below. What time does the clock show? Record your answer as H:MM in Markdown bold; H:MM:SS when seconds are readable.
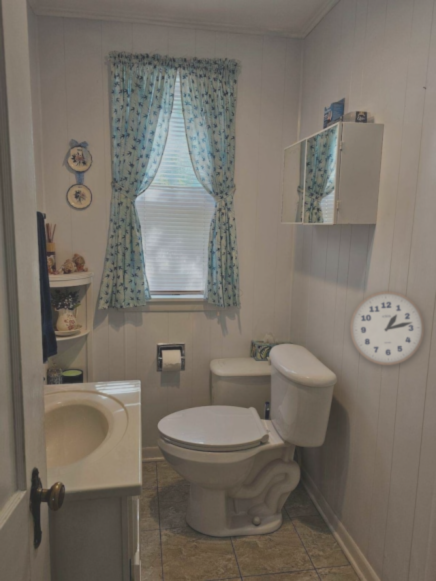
**1:13**
